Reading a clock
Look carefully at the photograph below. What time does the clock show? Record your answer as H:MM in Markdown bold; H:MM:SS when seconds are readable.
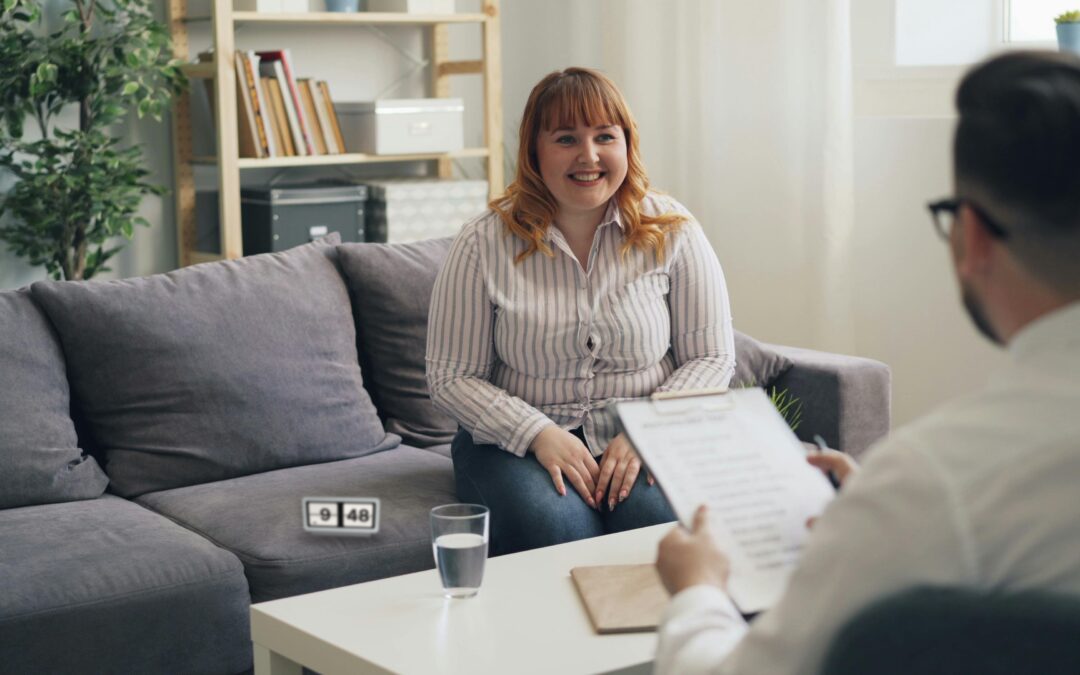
**9:48**
